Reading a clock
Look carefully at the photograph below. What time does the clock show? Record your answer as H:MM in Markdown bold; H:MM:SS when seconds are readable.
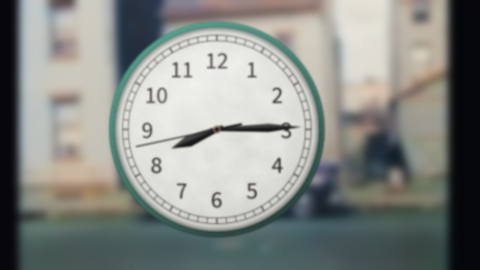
**8:14:43**
